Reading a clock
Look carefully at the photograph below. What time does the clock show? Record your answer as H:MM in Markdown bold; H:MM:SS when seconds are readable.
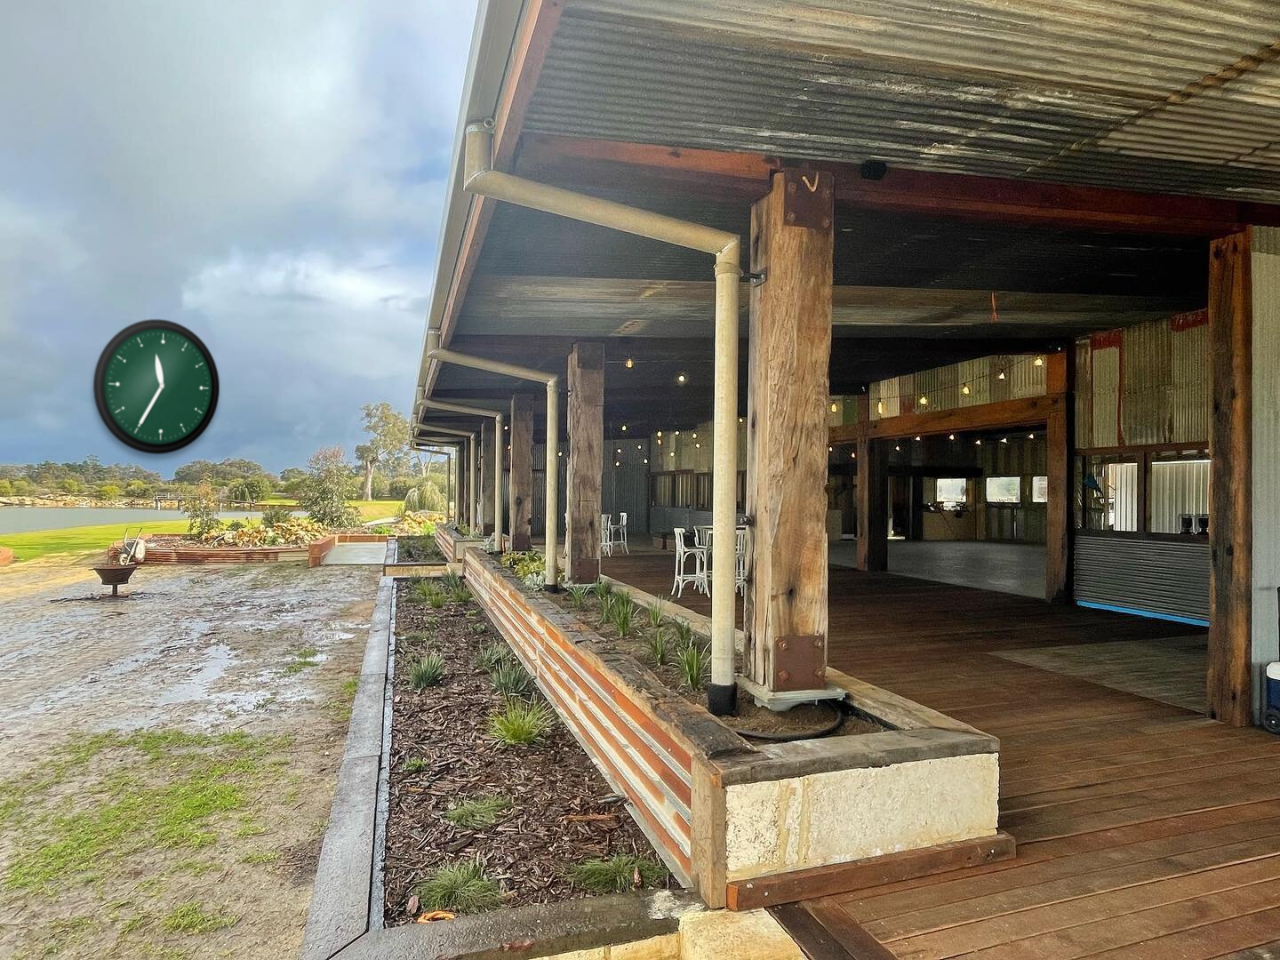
**11:35**
